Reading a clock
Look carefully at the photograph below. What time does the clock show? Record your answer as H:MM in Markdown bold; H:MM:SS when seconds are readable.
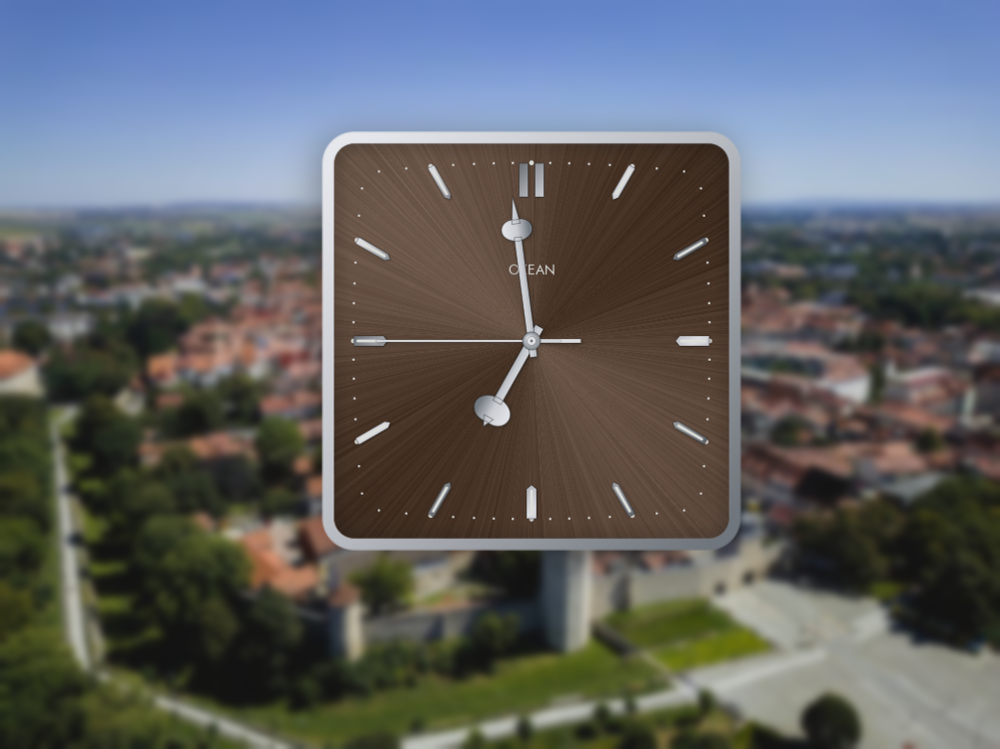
**6:58:45**
